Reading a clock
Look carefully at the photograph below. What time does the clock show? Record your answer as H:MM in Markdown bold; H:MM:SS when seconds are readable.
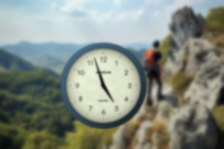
**4:57**
